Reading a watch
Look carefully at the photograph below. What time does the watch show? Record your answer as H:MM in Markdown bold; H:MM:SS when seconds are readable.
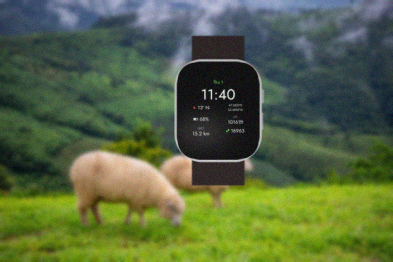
**11:40**
